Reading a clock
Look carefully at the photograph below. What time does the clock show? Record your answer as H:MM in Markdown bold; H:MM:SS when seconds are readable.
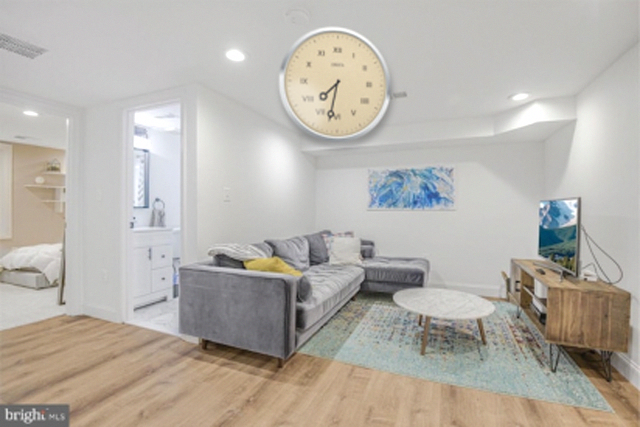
**7:32**
